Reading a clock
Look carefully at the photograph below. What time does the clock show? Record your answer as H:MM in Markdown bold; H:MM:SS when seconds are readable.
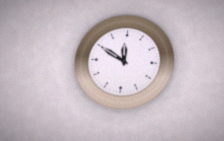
**11:50**
